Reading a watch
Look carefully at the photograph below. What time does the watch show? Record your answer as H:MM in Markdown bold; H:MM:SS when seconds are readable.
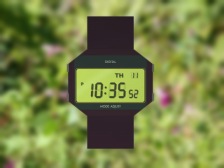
**10:35:52**
